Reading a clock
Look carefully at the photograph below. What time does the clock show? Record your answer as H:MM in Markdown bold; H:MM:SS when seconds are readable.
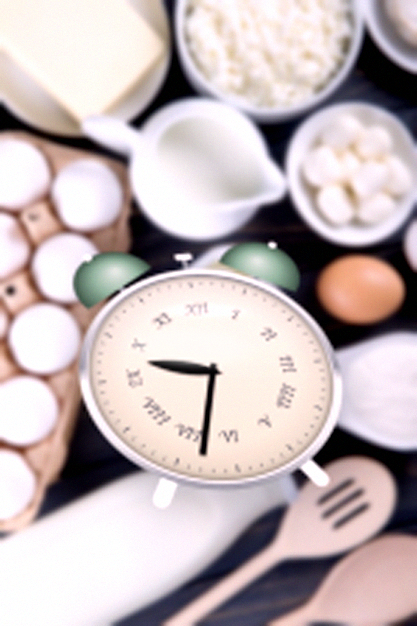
**9:33**
